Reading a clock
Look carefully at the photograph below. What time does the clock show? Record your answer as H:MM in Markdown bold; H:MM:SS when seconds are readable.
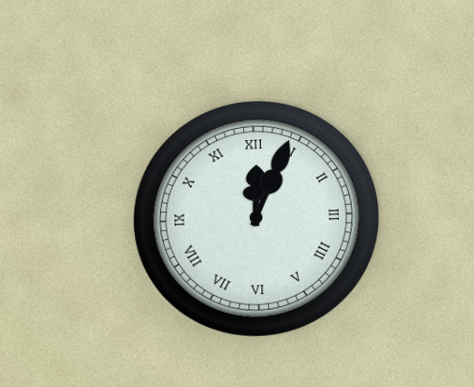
**12:04**
